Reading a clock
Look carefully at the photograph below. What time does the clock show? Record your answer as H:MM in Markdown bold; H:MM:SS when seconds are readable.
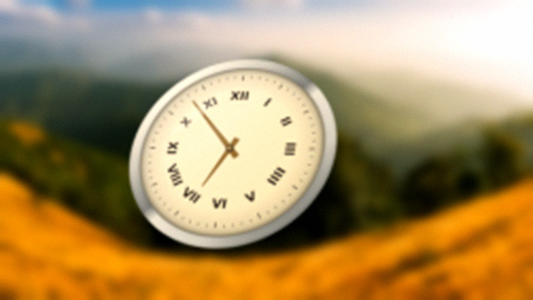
**6:53**
